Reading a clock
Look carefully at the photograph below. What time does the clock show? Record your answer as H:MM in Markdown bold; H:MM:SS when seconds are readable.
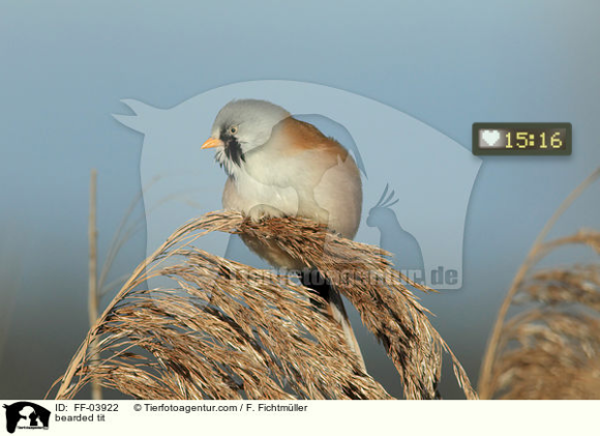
**15:16**
